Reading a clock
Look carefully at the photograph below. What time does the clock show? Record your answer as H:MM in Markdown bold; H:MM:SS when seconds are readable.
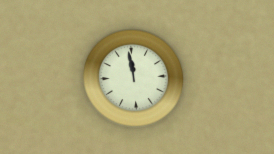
**11:59**
